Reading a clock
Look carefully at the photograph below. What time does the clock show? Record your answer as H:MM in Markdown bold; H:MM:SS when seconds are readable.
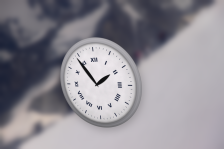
**1:54**
